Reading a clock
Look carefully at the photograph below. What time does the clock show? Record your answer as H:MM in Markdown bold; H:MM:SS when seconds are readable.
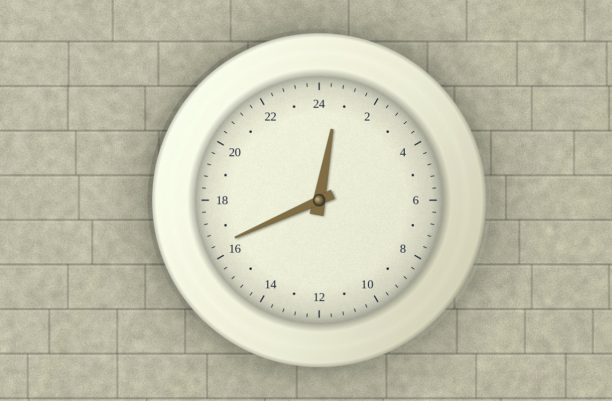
**0:41**
